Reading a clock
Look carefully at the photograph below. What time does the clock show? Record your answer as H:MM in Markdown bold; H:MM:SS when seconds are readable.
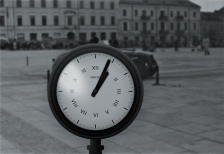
**1:04**
